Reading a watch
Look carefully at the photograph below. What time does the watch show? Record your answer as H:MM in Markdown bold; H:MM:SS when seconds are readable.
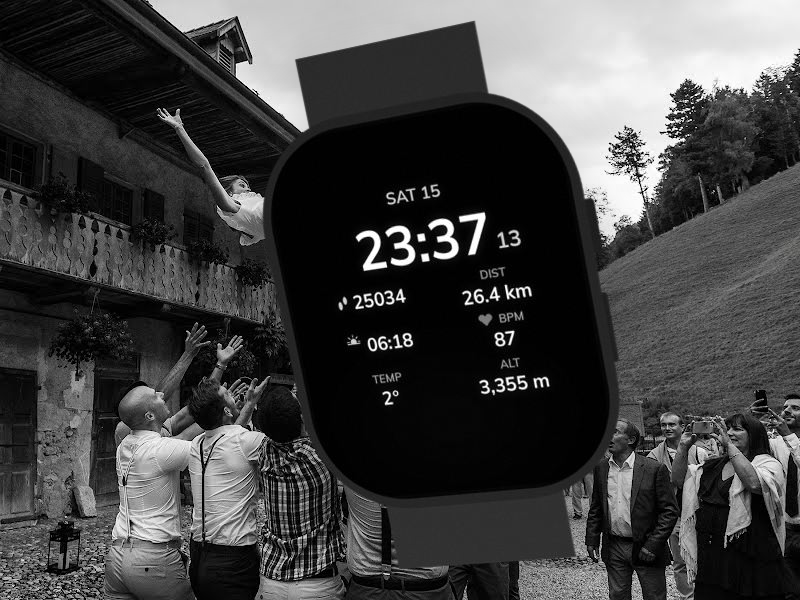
**23:37:13**
